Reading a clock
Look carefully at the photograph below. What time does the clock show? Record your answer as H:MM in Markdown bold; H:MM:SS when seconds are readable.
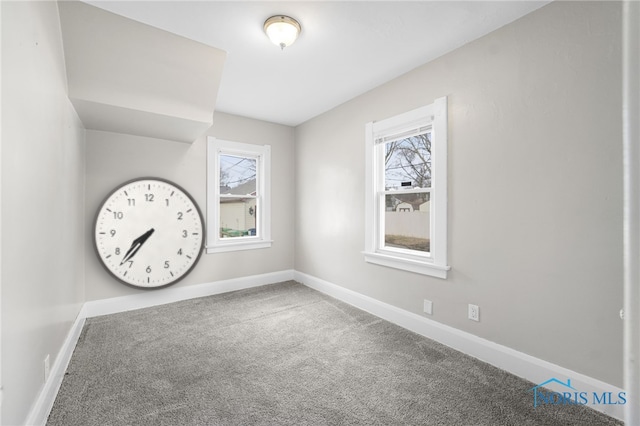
**7:37**
